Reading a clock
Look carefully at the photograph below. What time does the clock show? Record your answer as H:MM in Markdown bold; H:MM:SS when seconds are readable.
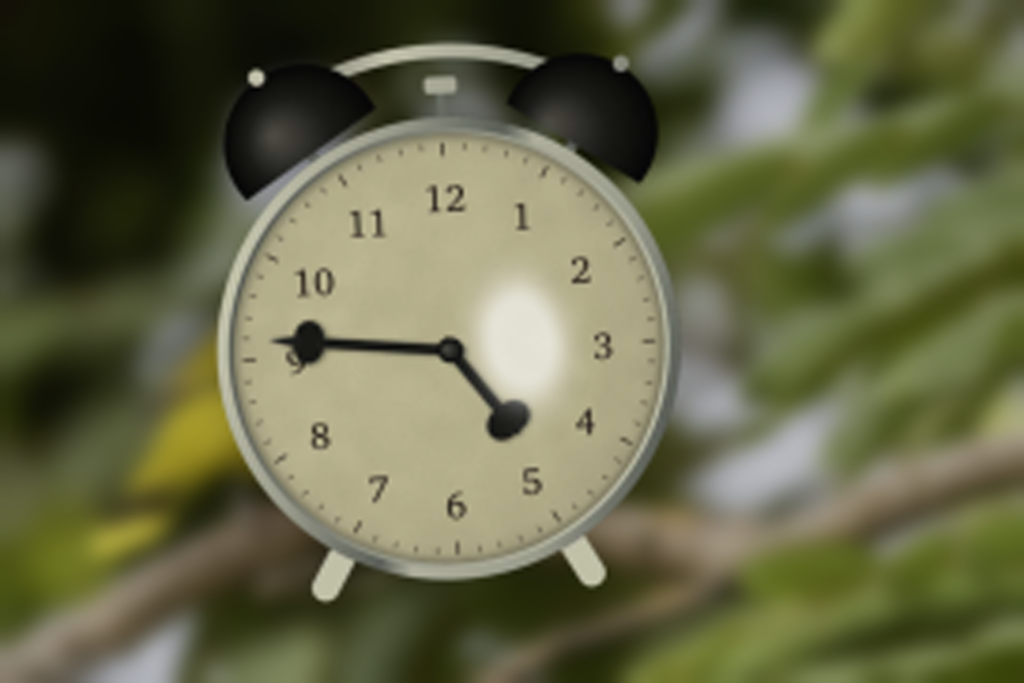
**4:46**
